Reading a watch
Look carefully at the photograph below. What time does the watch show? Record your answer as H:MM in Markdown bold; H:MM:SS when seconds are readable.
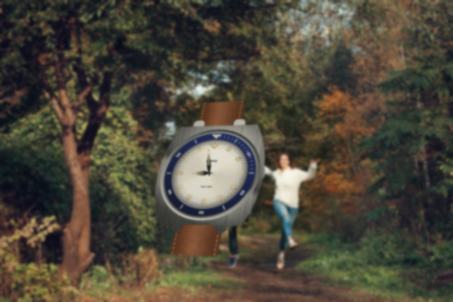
**8:58**
